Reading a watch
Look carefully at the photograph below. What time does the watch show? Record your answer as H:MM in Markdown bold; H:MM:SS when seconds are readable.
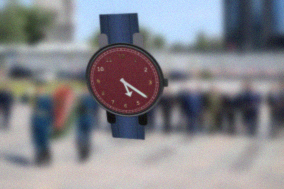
**5:21**
